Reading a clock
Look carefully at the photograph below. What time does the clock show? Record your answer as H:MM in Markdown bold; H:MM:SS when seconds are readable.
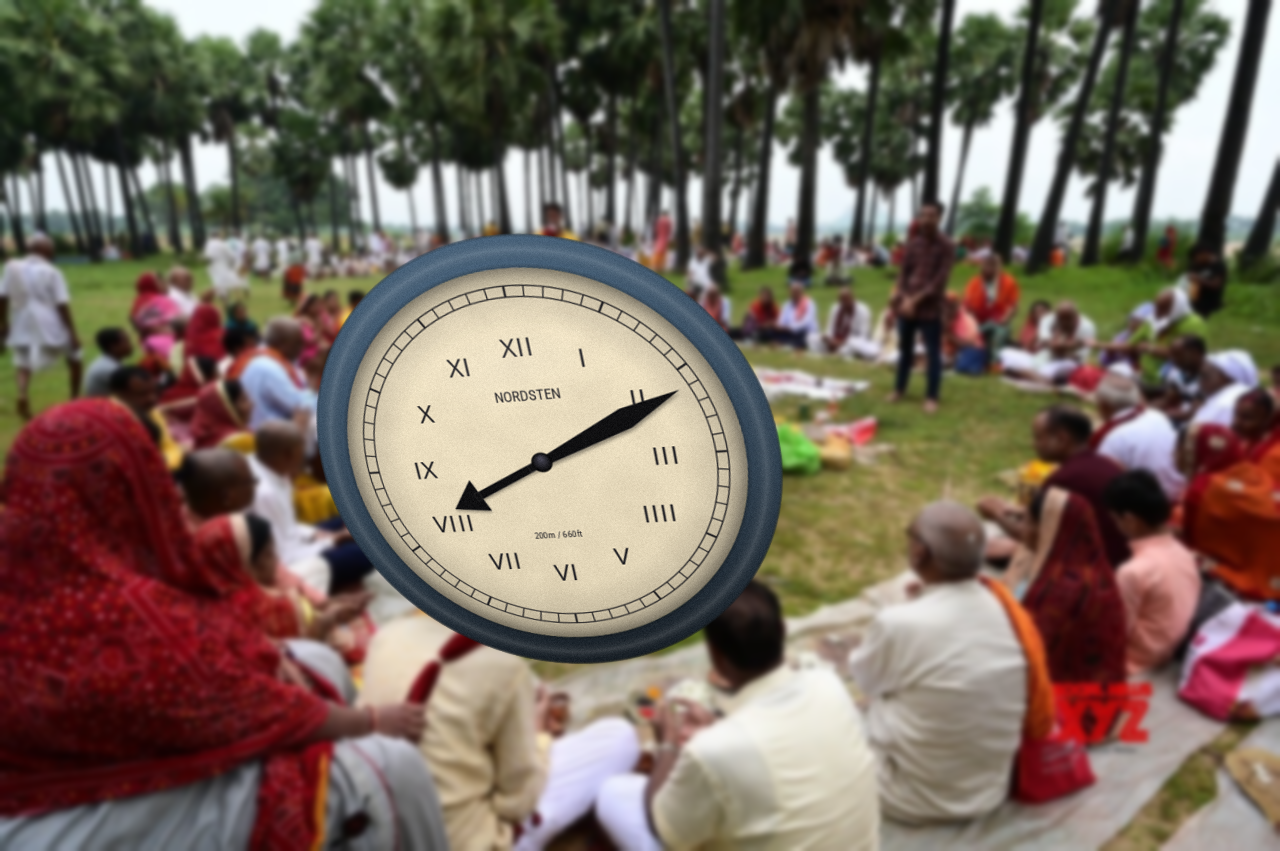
**8:11**
